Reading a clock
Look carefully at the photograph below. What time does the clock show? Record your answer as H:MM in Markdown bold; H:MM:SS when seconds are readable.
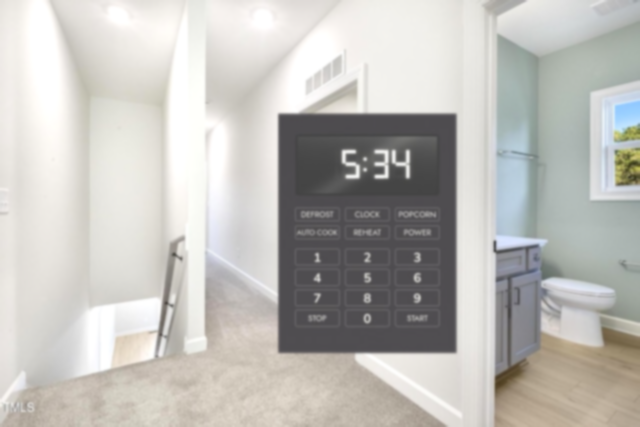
**5:34**
